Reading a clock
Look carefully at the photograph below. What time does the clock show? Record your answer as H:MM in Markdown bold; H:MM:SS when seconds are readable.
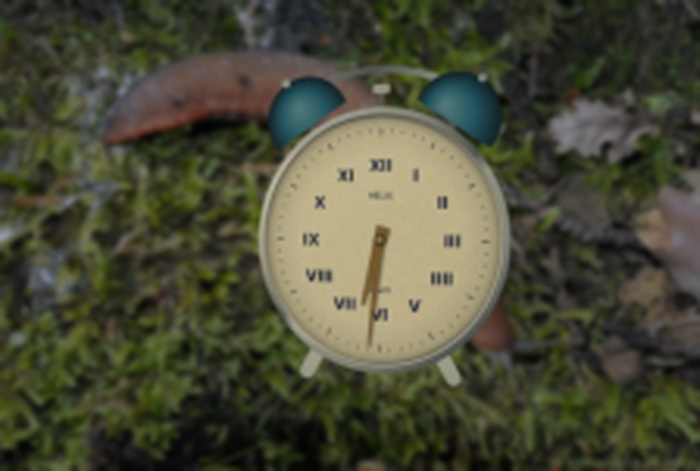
**6:31**
